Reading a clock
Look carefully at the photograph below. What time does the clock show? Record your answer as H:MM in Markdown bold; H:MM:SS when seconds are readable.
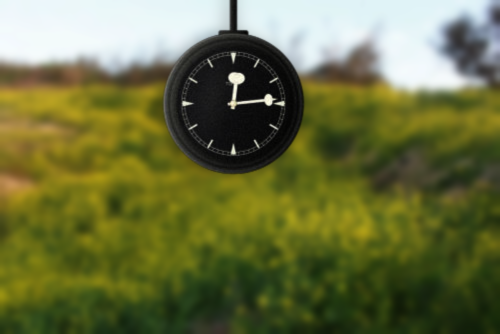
**12:14**
